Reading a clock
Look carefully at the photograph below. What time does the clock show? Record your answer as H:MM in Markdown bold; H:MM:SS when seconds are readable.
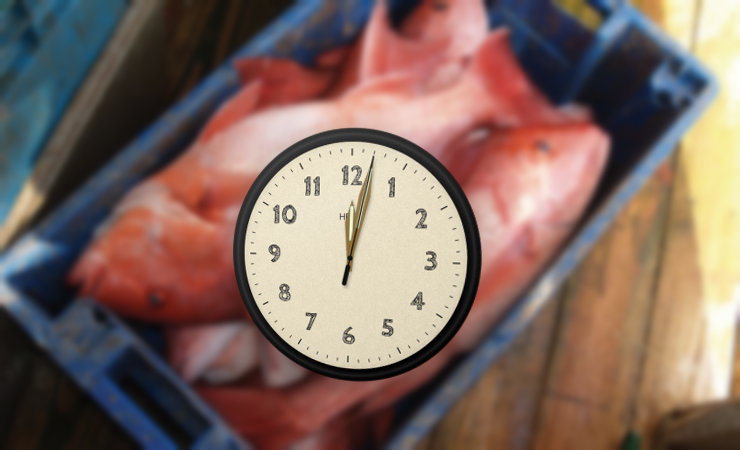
**12:02:02**
